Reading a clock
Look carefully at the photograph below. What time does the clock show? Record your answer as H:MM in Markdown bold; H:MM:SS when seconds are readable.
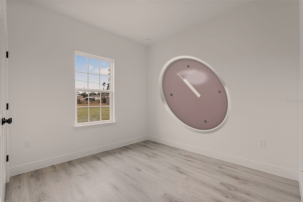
**10:54**
